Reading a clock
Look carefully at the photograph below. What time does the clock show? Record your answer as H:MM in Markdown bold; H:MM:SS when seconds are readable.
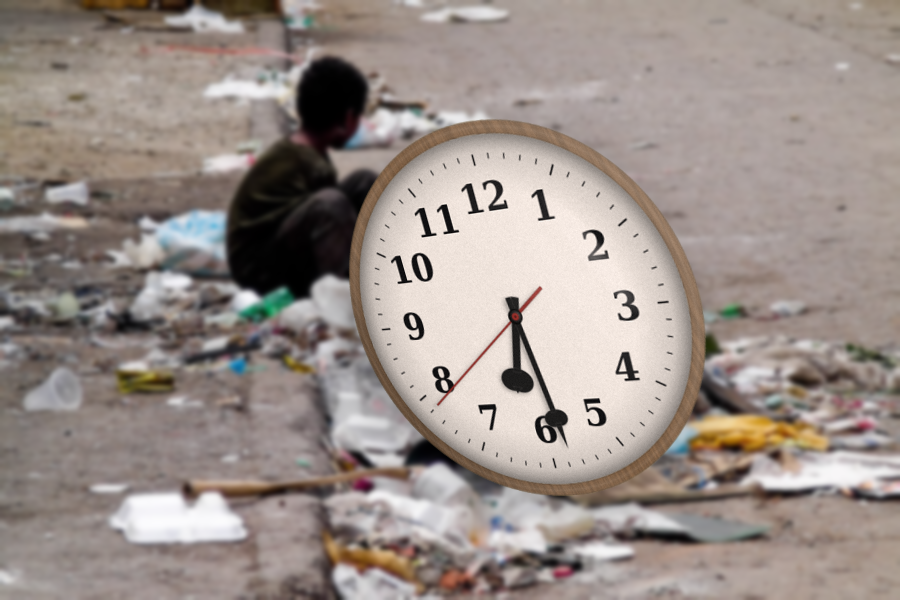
**6:28:39**
